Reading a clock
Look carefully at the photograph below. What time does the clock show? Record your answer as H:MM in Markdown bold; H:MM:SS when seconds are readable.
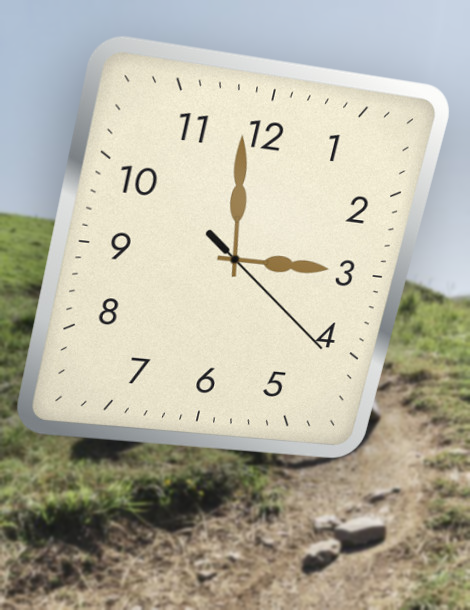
**2:58:21**
